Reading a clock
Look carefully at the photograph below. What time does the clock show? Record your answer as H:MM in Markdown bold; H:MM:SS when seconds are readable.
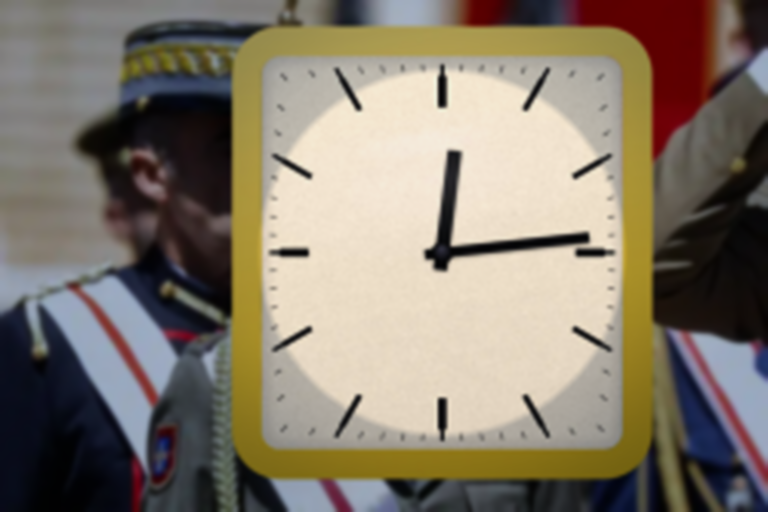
**12:14**
